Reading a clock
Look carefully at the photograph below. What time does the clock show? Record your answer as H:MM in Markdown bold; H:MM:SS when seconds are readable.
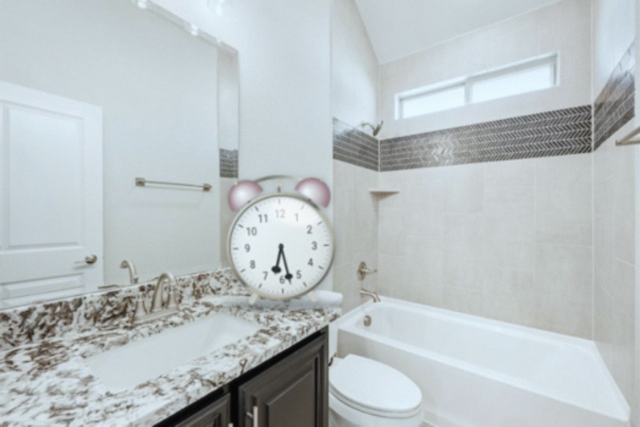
**6:28**
